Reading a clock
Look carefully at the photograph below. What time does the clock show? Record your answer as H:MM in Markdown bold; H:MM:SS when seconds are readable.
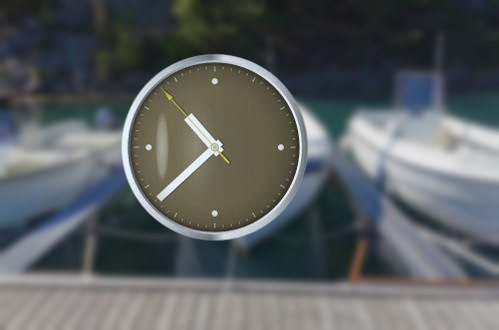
**10:37:53**
